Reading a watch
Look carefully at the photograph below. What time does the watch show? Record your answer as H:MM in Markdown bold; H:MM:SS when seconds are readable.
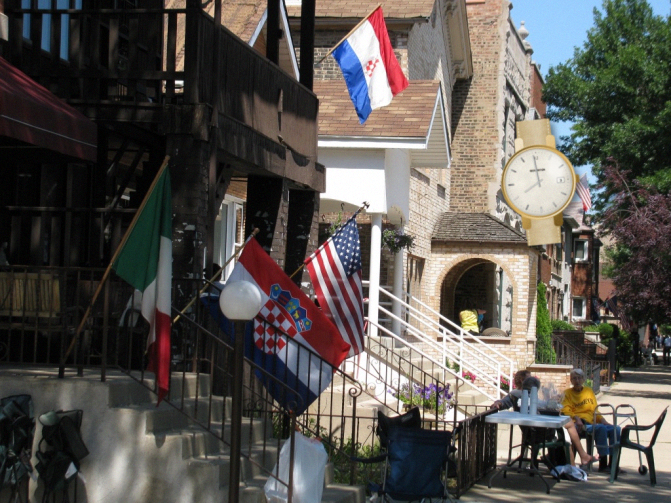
**7:59**
